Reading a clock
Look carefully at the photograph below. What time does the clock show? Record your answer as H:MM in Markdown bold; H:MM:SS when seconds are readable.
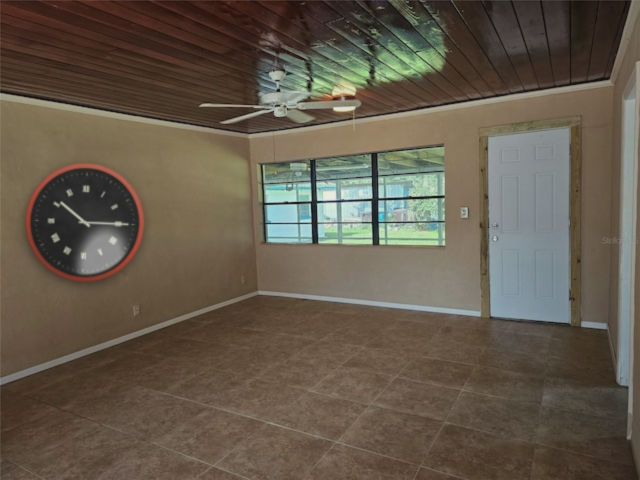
**10:15**
